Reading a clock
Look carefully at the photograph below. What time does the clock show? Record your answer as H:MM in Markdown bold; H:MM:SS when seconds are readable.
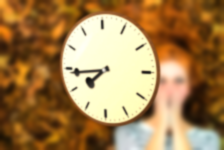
**7:44**
